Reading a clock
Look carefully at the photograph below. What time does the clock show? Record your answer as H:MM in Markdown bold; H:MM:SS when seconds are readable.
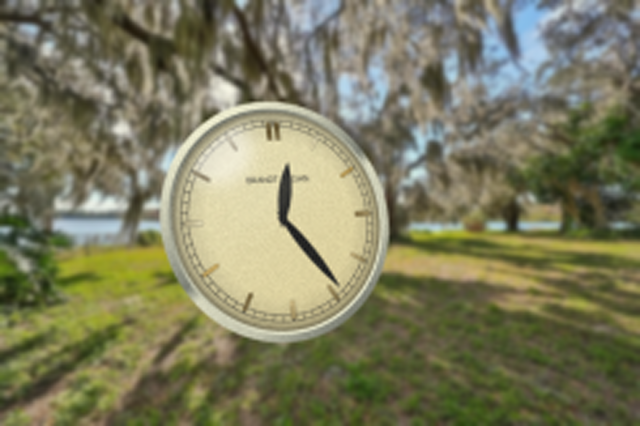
**12:24**
